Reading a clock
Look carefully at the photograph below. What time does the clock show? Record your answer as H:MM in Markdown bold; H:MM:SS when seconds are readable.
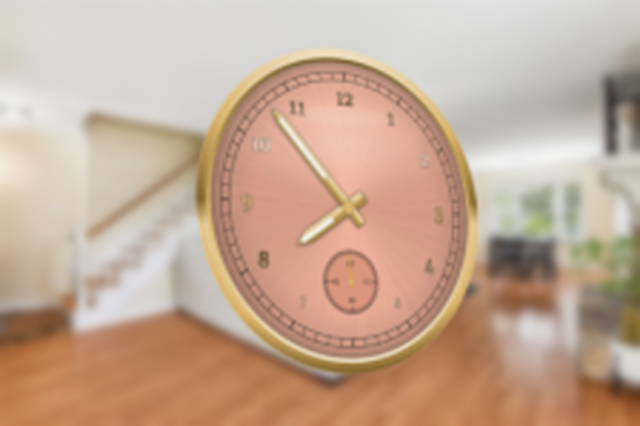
**7:53**
